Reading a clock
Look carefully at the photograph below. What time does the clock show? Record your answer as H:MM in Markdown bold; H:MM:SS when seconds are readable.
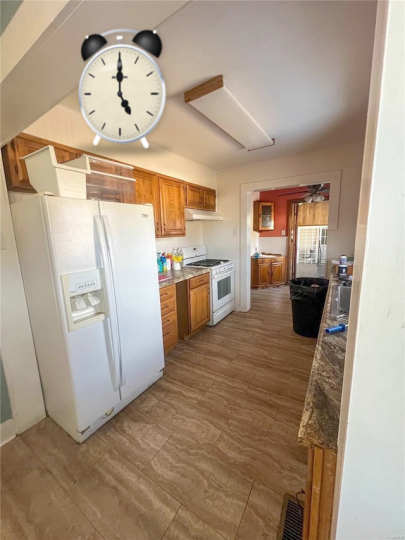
**5:00**
